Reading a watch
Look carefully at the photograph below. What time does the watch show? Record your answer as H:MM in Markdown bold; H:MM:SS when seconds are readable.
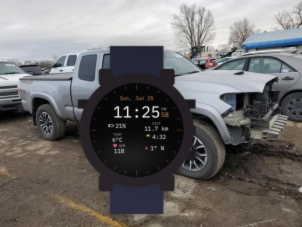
**11:25**
